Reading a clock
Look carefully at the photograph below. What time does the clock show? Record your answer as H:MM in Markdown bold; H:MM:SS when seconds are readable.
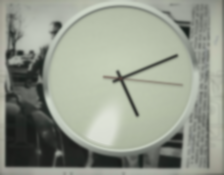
**5:11:16**
